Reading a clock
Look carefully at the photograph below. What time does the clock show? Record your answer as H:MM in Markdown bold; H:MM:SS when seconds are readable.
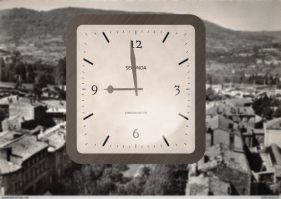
**8:59**
